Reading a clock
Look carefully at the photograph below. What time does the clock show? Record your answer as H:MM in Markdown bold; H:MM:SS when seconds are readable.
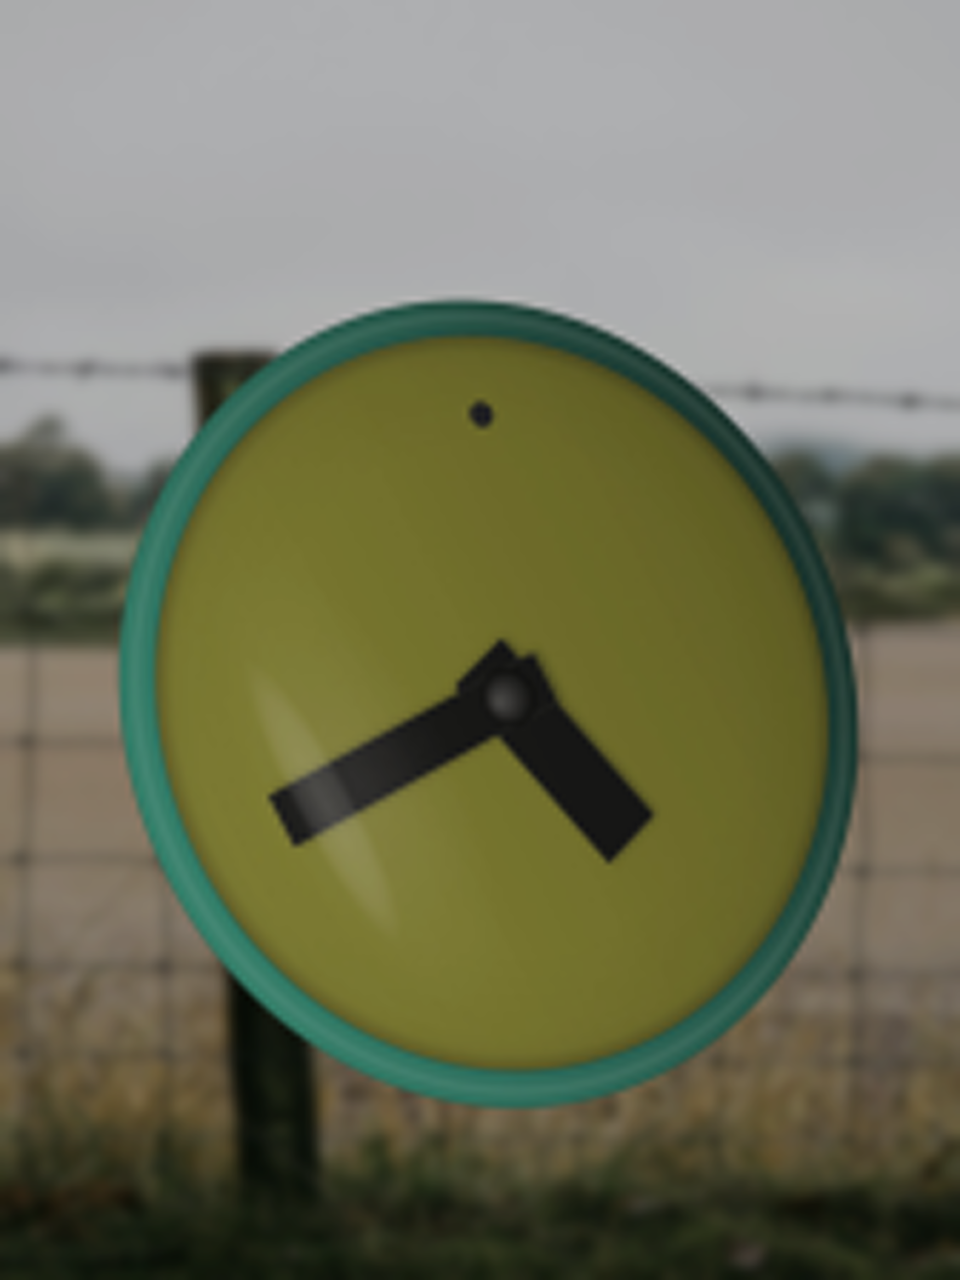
**4:41**
